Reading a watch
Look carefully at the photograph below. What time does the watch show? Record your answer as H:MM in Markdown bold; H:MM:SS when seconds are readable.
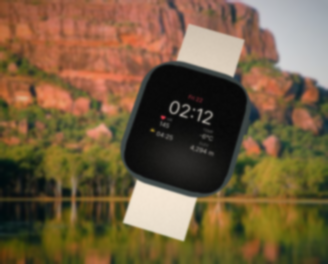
**2:12**
